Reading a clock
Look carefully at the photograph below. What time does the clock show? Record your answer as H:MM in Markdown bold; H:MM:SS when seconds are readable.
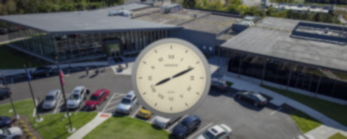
**8:11**
